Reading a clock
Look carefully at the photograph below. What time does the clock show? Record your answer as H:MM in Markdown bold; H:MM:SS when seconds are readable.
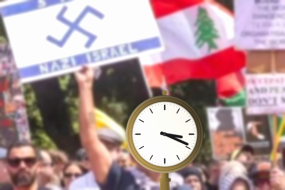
**3:19**
